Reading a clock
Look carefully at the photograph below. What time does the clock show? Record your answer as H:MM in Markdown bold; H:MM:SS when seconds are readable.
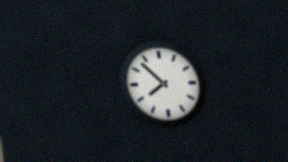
**7:53**
